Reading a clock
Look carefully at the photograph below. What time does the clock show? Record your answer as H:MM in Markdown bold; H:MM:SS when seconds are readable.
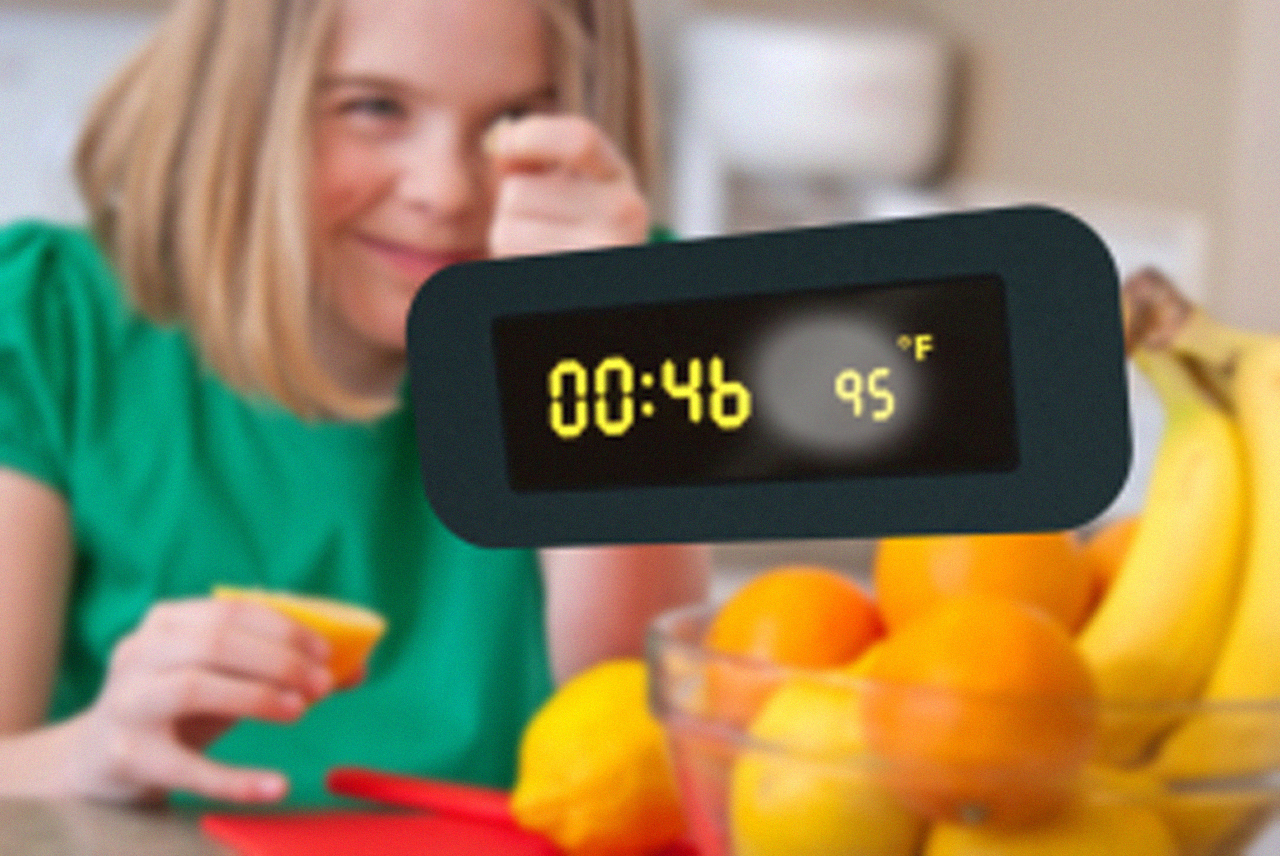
**0:46**
